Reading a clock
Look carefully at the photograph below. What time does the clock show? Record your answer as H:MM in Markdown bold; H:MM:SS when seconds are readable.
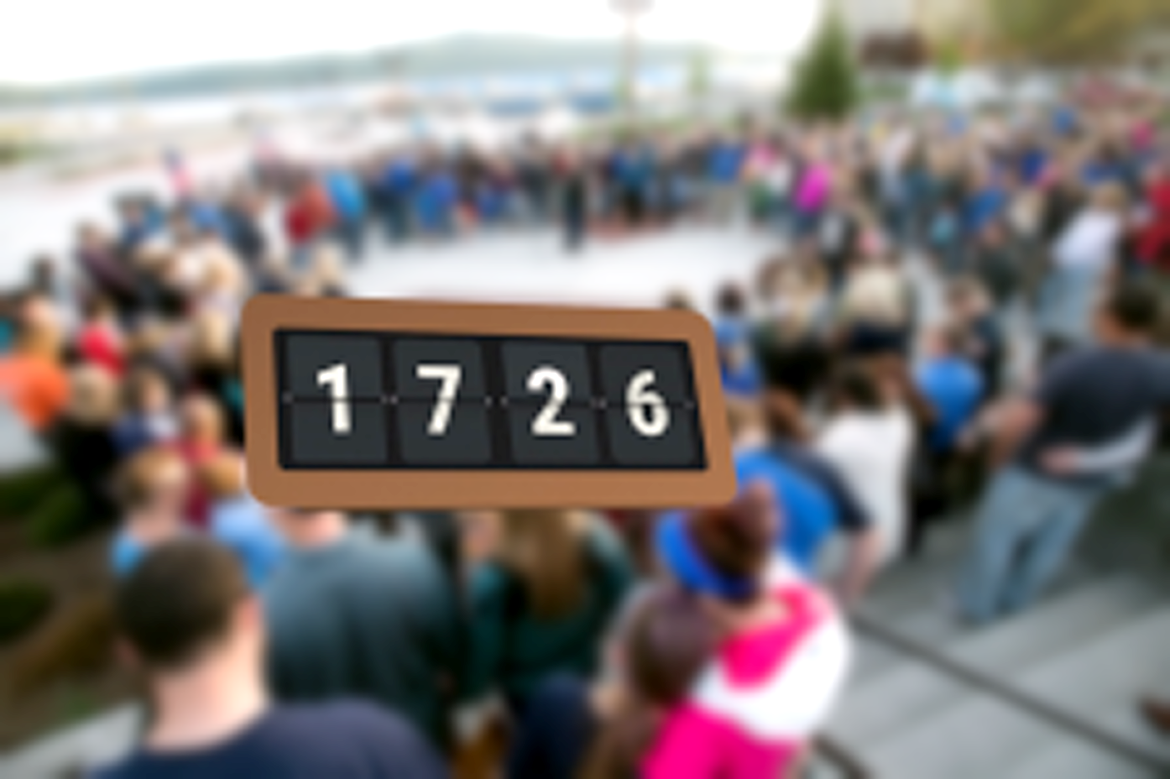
**17:26**
